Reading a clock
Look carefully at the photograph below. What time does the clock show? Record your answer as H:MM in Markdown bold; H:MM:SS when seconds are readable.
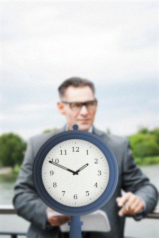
**1:49**
